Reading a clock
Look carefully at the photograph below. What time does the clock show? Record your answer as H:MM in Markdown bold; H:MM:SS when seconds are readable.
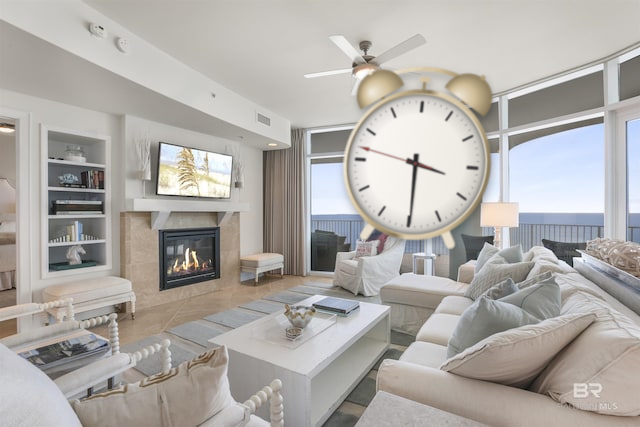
**3:29:47**
